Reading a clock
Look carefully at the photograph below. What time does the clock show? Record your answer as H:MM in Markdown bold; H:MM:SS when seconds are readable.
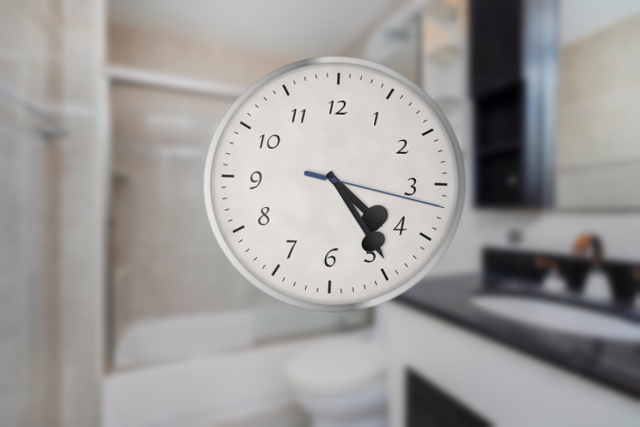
**4:24:17**
